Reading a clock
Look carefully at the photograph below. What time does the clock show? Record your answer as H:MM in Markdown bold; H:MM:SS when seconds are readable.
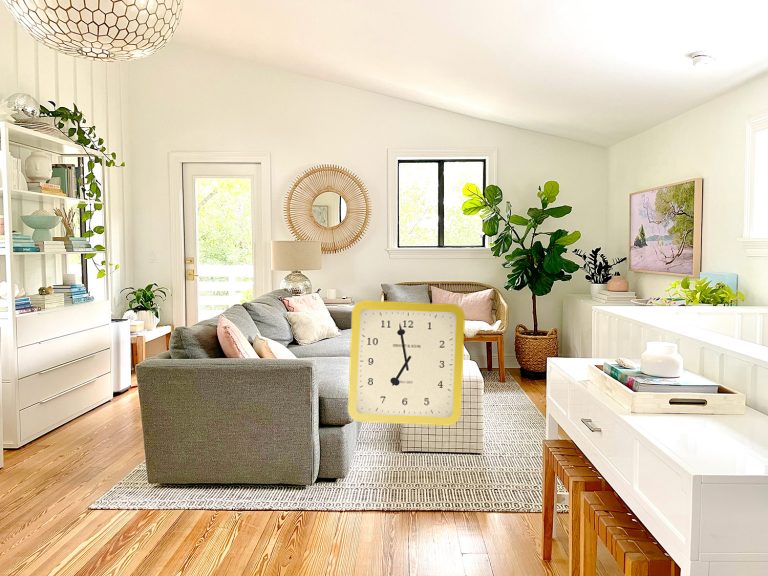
**6:58**
